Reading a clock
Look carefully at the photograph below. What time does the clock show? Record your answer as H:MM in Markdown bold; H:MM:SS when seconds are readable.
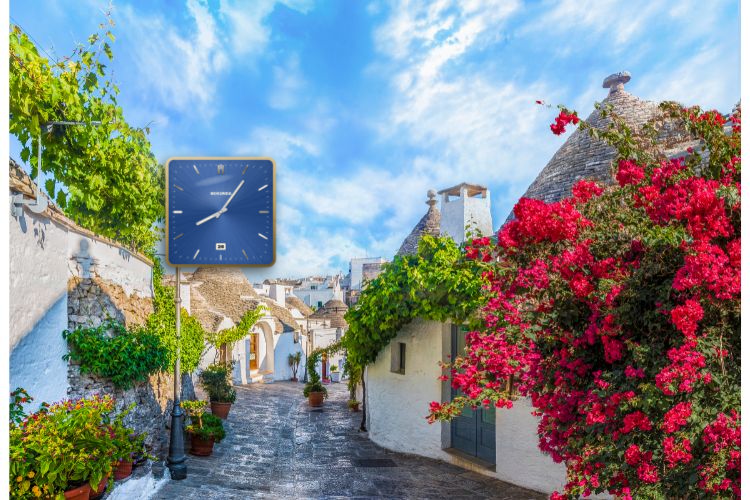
**8:06**
